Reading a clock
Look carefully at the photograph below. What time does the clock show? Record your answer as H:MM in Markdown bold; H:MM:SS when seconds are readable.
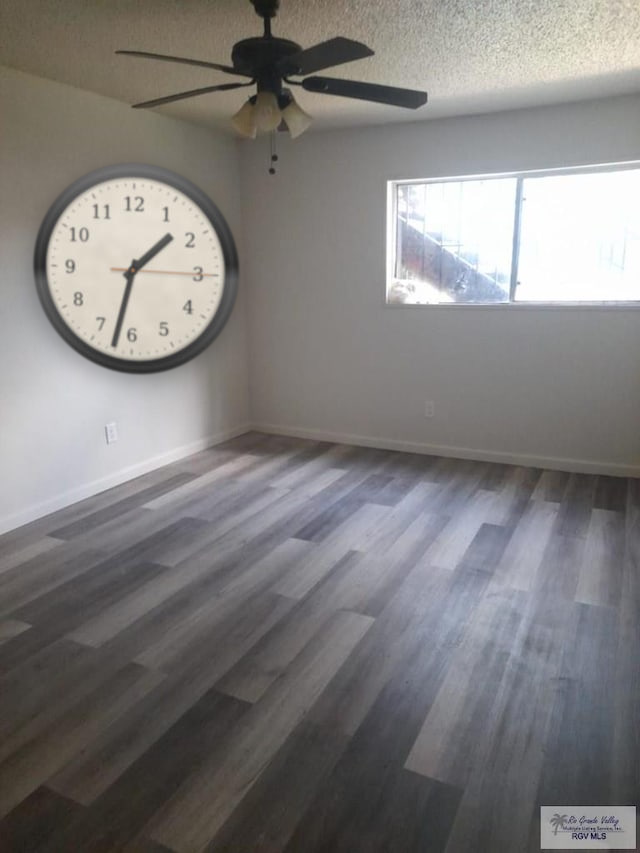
**1:32:15**
